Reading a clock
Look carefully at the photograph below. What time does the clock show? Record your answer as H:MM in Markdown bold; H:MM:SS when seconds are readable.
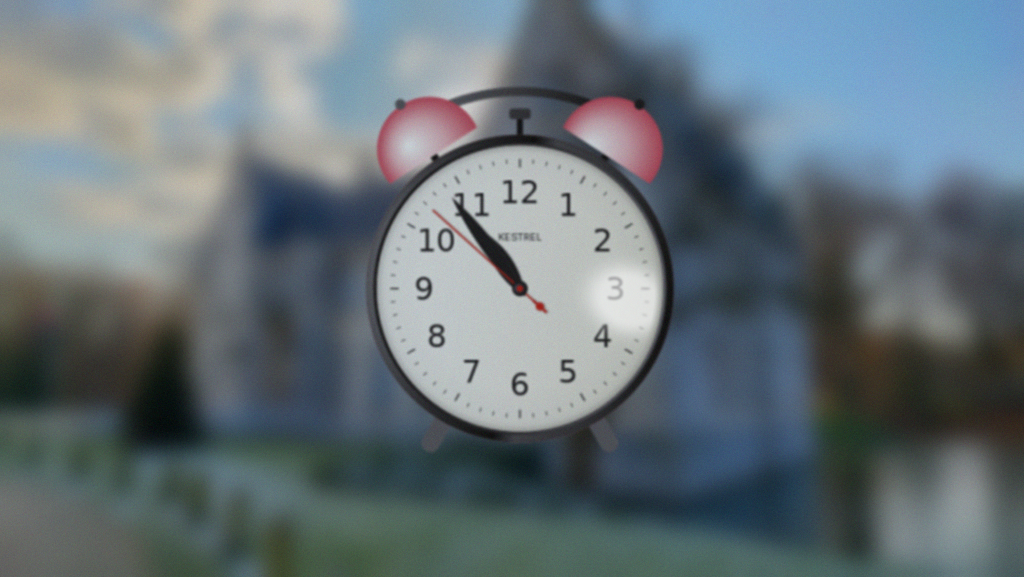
**10:53:52**
